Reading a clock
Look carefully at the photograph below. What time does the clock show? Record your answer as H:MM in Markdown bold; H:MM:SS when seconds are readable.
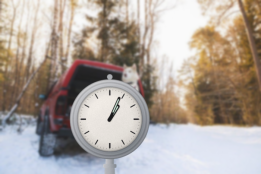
**1:04**
